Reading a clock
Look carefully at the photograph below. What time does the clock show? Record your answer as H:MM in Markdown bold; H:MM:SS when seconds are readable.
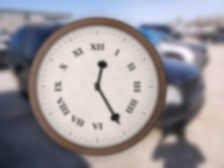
**12:25**
